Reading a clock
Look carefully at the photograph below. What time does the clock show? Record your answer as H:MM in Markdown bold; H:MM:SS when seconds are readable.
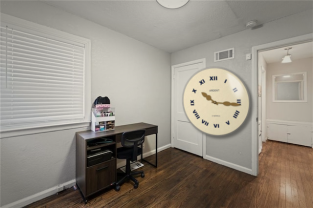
**10:16**
